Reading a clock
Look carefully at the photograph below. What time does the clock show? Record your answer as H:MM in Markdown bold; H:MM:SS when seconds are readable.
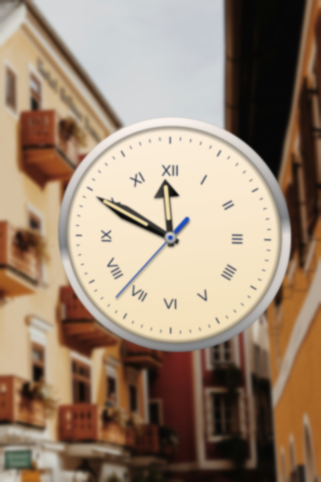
**11:49:37**
